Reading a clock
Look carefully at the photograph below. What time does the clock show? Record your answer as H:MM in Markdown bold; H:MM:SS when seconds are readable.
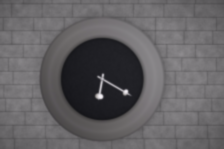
**6:20**
